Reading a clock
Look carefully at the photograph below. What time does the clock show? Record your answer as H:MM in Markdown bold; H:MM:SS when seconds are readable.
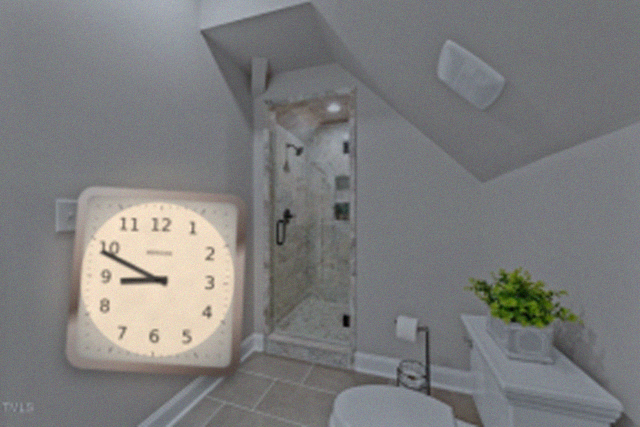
**8:49**
